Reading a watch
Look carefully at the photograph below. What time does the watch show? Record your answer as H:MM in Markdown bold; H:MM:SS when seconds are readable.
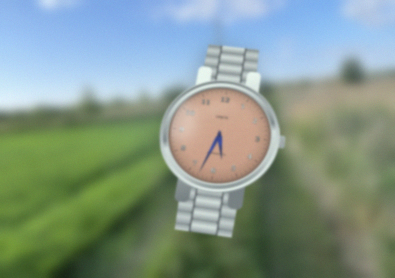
**5:33**
